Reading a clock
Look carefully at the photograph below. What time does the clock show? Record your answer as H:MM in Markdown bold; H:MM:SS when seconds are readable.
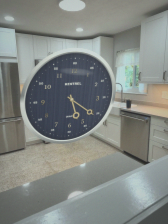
**5:21**
